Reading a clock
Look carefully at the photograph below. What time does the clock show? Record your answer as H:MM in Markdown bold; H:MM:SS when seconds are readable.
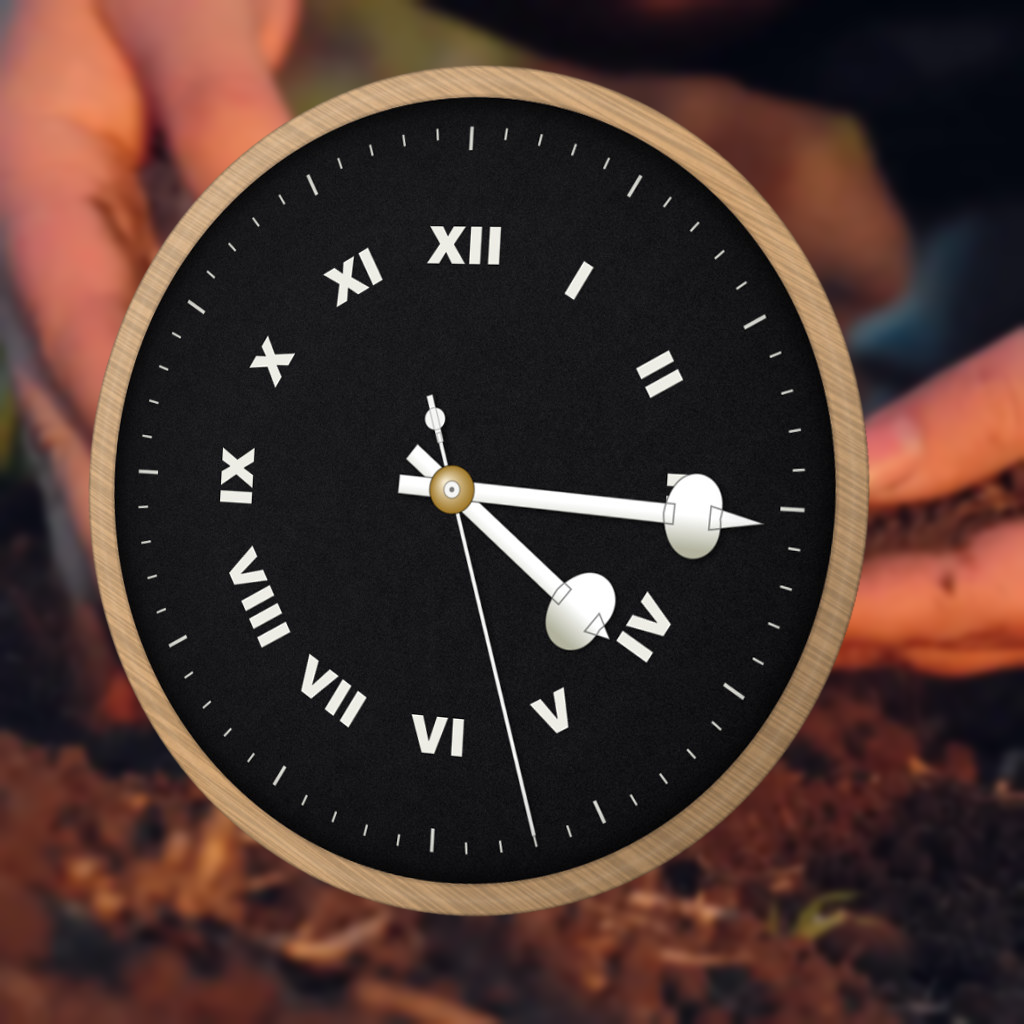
**4:15:27**
